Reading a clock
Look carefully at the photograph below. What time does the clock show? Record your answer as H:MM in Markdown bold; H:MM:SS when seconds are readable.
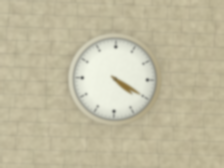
**4:20**
